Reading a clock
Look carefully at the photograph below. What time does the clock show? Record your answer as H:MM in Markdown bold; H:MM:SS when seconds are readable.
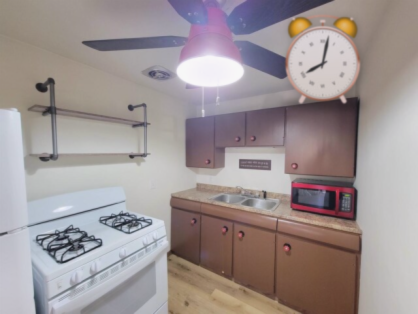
**8:02**
